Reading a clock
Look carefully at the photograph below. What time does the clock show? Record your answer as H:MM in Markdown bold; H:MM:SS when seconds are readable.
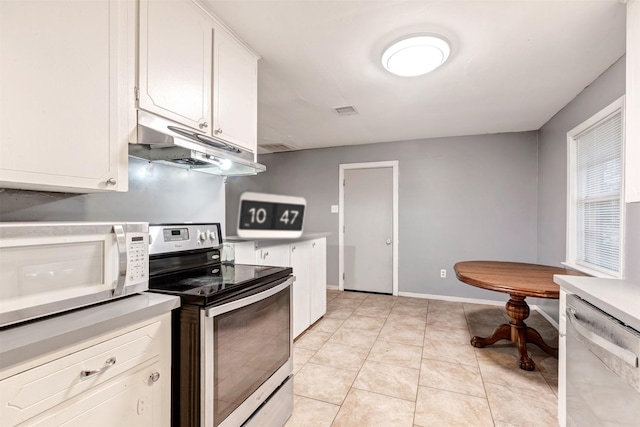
**10:47**
